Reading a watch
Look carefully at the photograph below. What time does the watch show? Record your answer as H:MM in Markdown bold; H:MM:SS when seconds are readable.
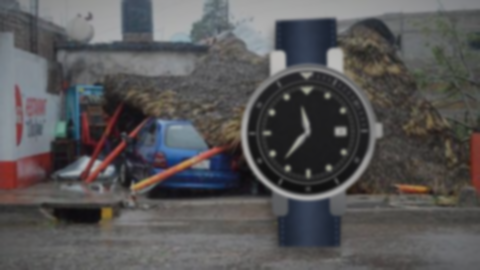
**11:37**
